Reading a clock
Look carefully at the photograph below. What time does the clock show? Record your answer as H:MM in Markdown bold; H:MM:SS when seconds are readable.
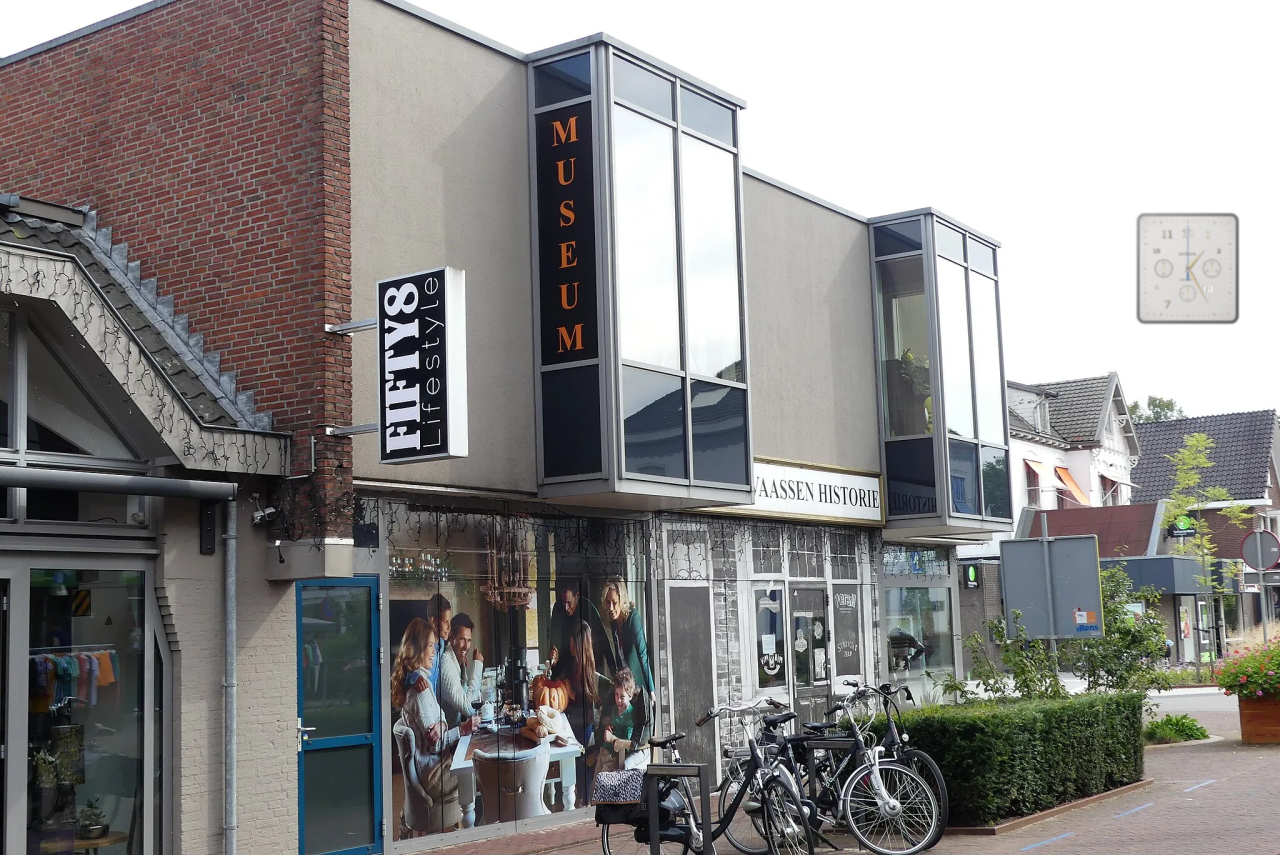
**1:25**
